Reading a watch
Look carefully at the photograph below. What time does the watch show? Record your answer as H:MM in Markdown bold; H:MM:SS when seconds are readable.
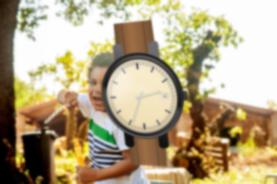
**2:34**
